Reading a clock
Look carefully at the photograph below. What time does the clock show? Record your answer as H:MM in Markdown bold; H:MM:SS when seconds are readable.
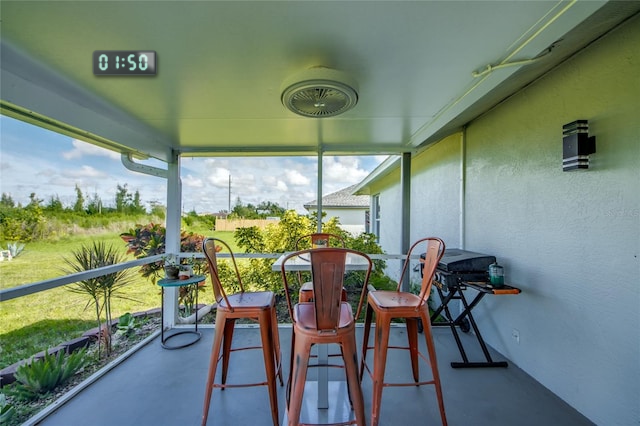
**1:50**
